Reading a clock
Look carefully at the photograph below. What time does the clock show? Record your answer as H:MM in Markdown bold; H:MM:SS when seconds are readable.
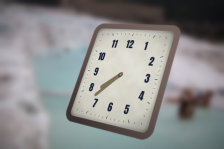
**7:37**
